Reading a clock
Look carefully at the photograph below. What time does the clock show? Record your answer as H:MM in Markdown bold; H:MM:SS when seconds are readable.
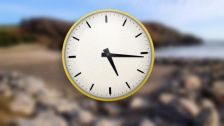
**5:16**
